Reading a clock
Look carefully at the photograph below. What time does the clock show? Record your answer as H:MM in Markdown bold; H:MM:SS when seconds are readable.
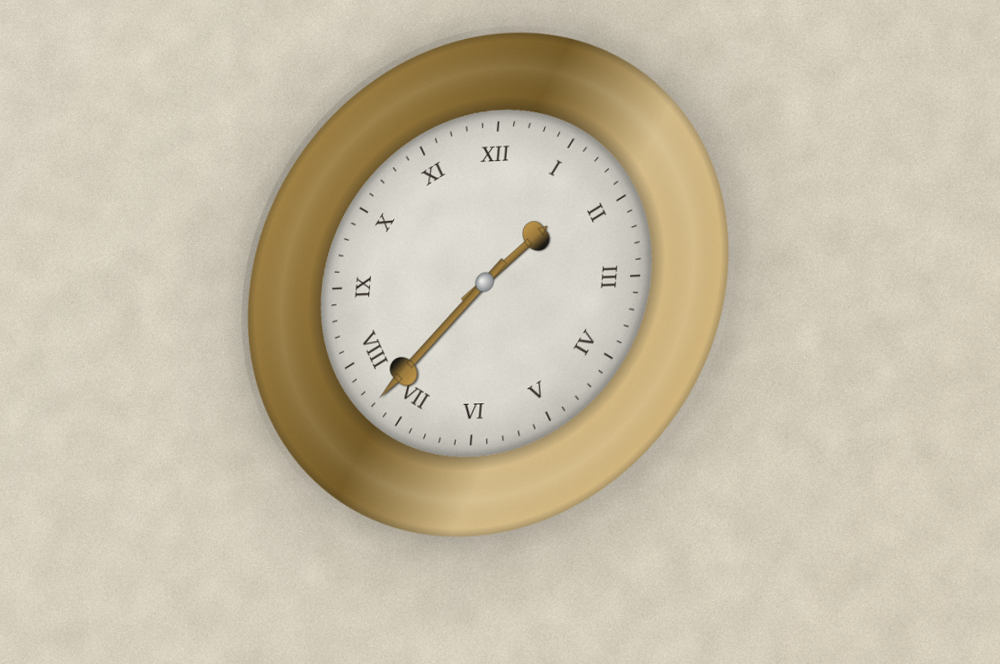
**1:37**
